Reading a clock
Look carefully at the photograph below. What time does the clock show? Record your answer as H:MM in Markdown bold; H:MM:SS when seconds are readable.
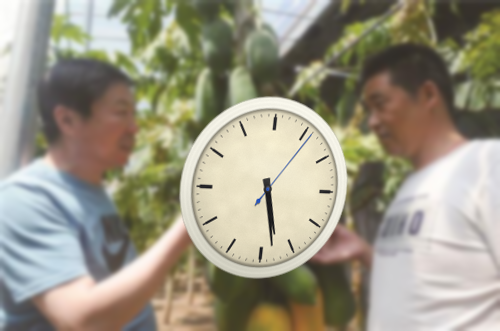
**5:28:06**
